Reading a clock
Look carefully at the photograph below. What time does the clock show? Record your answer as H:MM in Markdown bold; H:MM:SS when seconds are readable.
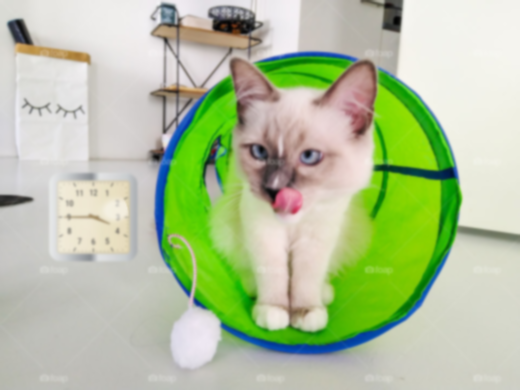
**3:45**
